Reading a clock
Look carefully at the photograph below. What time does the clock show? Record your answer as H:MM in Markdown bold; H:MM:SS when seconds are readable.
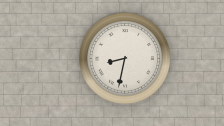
**8:32**
